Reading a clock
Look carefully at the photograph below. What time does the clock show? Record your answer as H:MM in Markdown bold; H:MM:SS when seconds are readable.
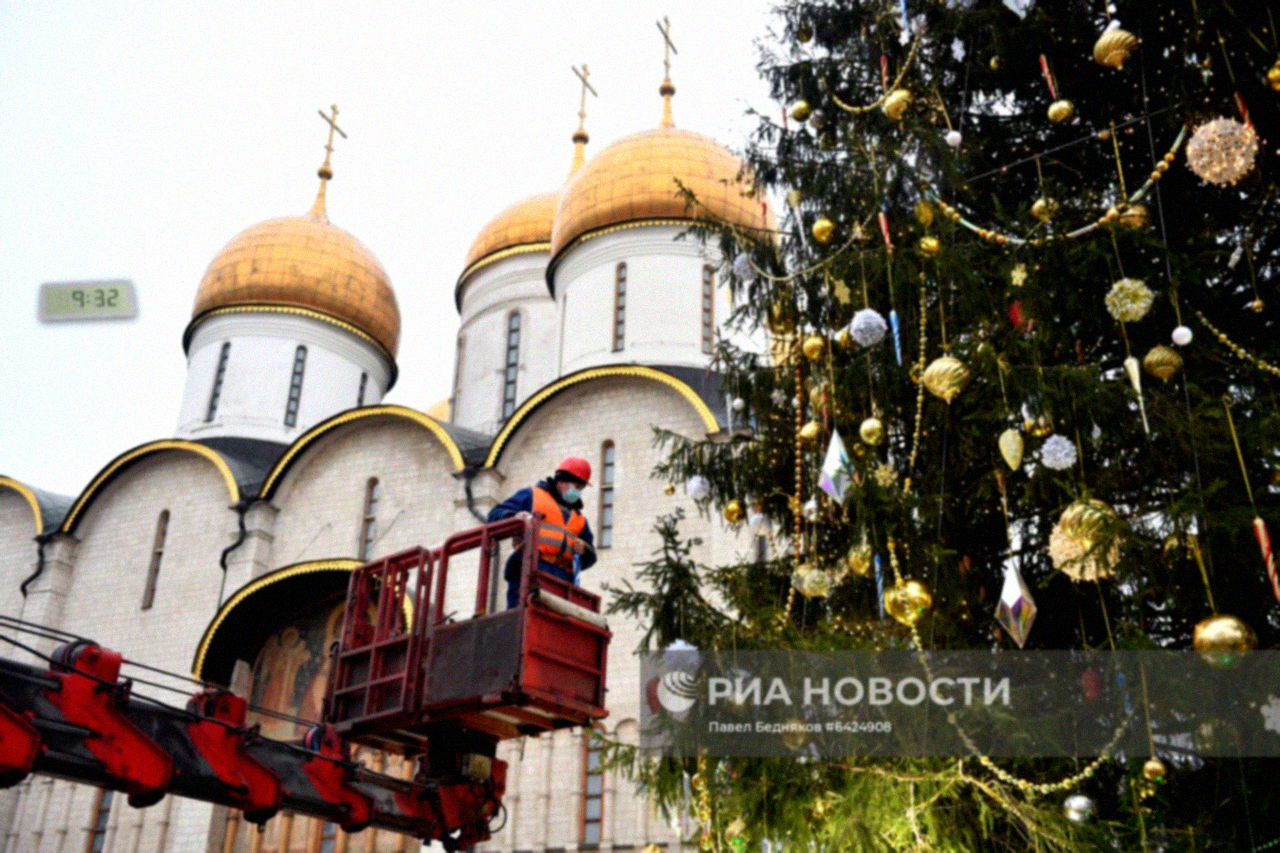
**9:32**
